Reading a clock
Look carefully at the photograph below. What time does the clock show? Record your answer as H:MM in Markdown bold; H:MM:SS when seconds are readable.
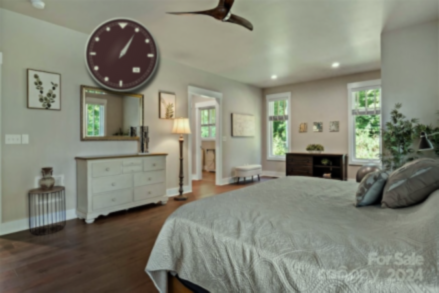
**1:05**
